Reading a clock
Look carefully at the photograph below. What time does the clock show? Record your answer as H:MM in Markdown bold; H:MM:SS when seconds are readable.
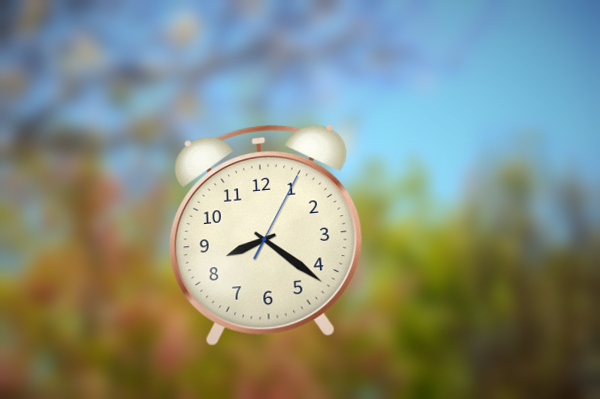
**8:22:05**
